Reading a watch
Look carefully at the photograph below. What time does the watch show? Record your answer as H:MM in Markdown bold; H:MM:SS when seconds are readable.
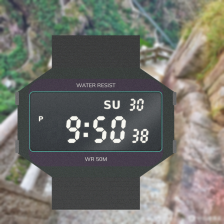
**9:50:38**
